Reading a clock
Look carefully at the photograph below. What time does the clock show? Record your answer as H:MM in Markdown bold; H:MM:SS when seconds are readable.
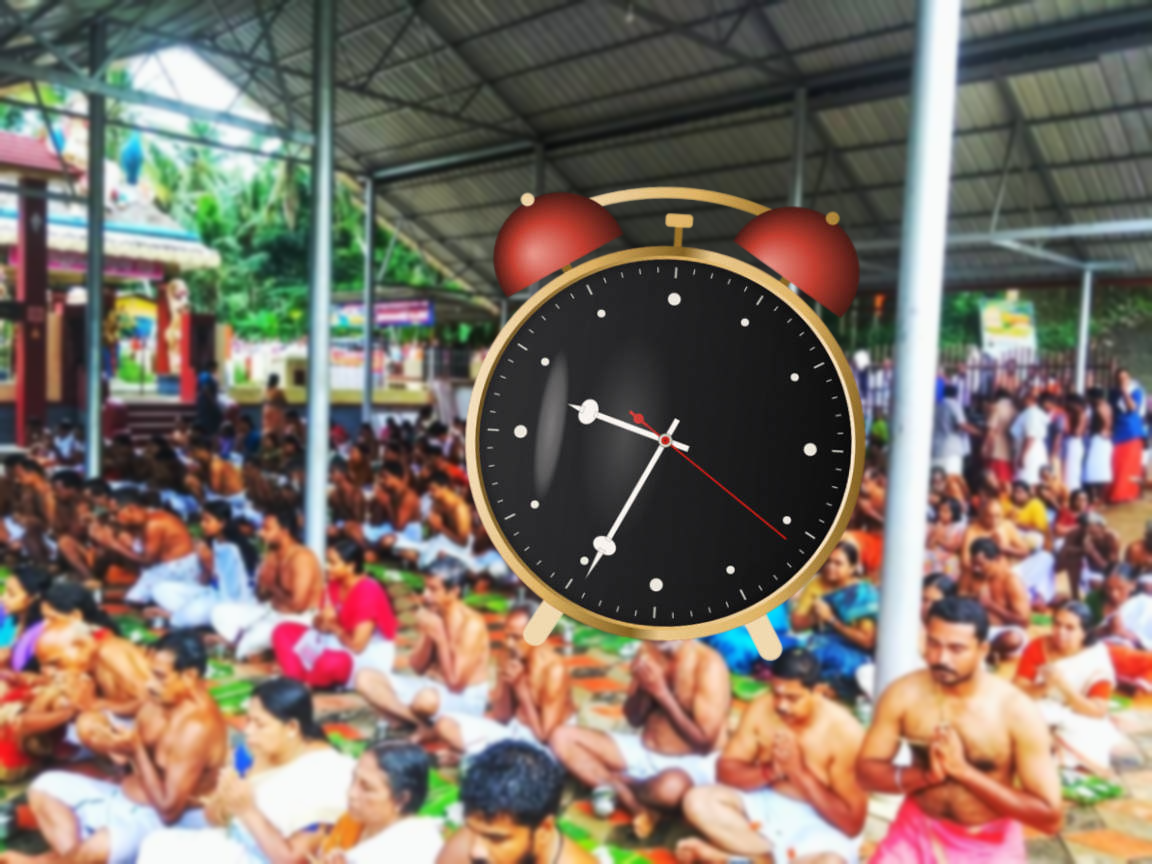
**9:34:21**
